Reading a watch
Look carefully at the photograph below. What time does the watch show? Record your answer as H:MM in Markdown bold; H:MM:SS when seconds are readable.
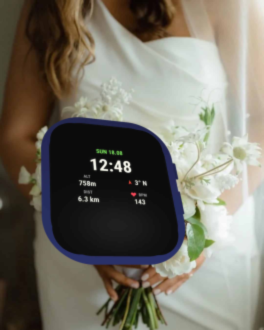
**12:48**
